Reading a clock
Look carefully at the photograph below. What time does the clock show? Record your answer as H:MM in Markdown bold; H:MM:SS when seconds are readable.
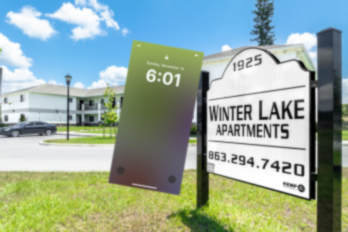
**6:01**
